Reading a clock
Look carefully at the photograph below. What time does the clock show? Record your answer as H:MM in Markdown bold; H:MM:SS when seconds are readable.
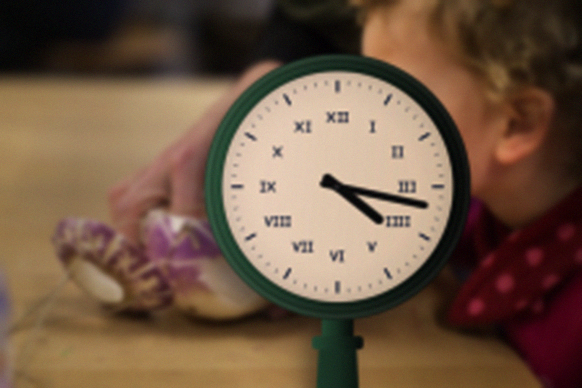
**4:17**
